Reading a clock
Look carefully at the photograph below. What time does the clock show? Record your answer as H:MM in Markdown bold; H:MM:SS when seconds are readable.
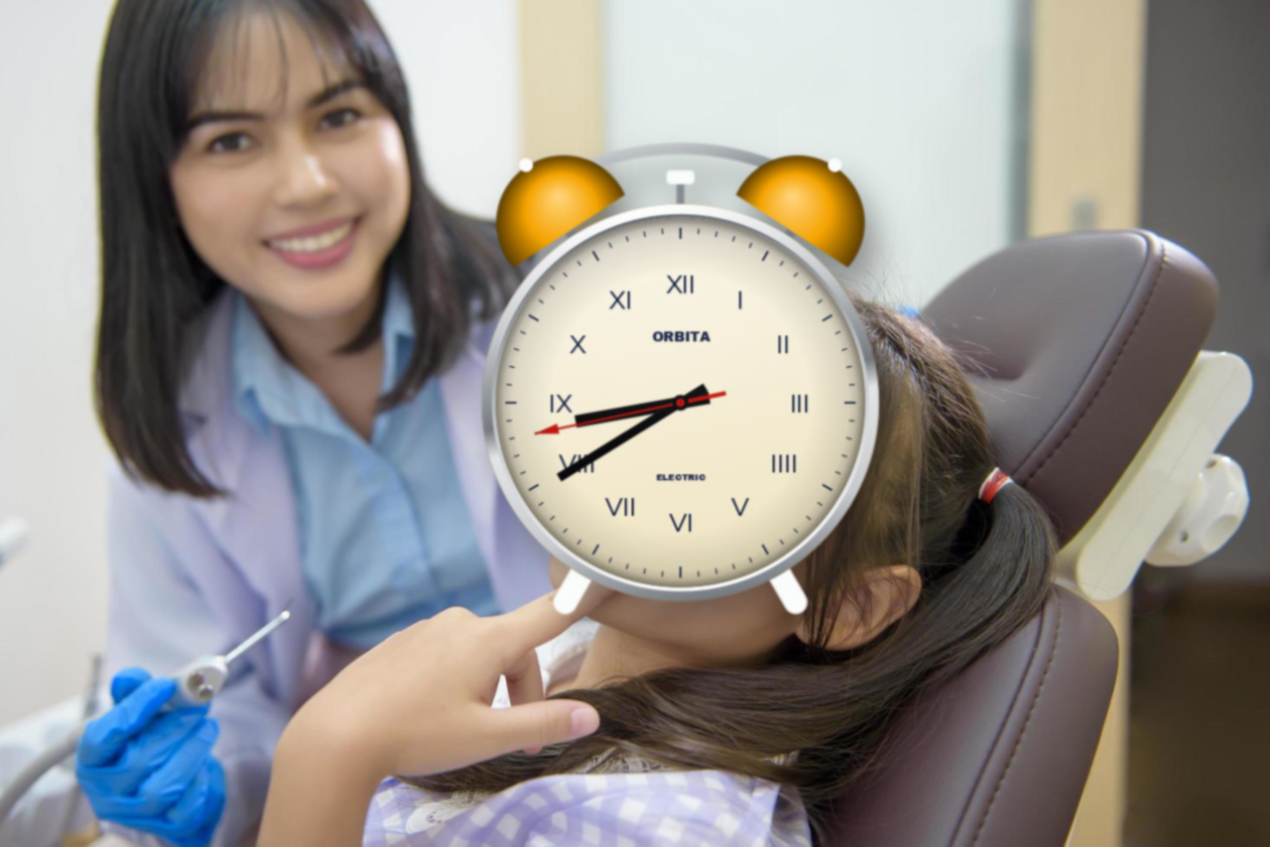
**8:39:43**
